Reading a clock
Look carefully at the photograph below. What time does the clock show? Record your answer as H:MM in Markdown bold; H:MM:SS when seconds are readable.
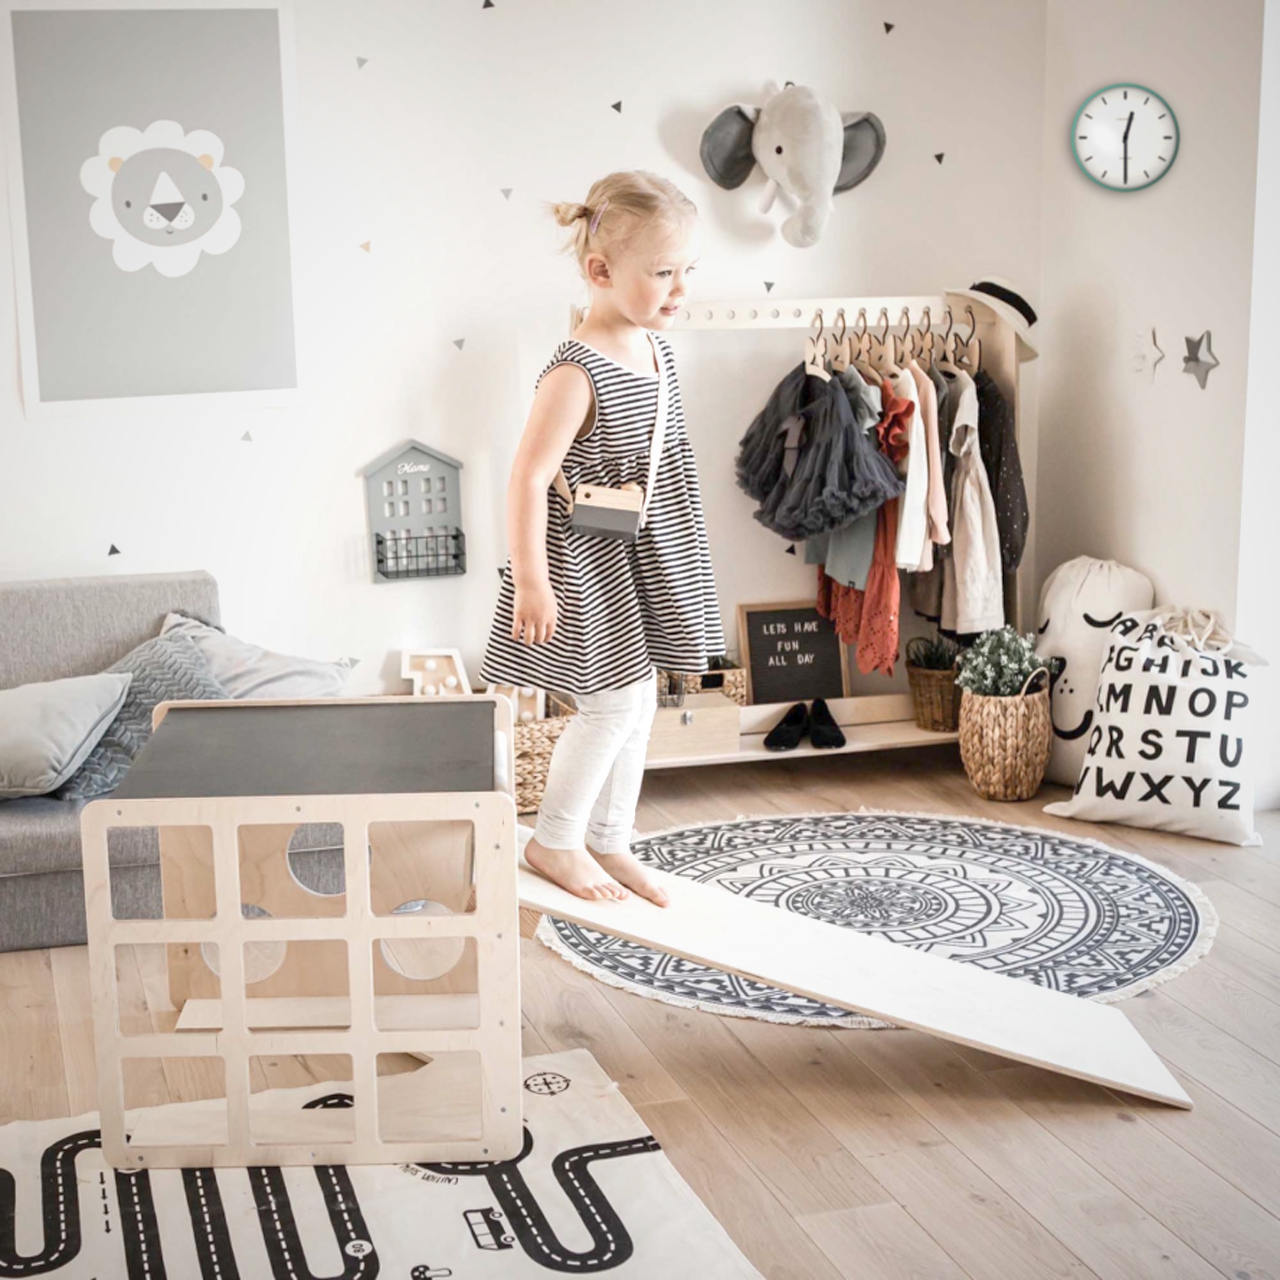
**12:30**
